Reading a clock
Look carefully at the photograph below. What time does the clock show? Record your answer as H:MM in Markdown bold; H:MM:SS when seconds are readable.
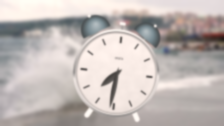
**7:31**
